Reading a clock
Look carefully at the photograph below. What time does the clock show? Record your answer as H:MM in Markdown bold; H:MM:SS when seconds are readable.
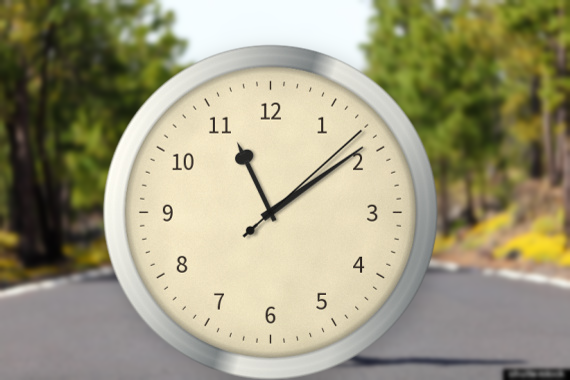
**11:09:08**
